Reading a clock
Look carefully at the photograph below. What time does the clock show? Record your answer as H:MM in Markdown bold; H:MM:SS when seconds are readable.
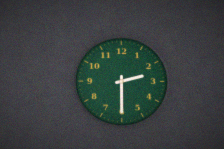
**2:30**
